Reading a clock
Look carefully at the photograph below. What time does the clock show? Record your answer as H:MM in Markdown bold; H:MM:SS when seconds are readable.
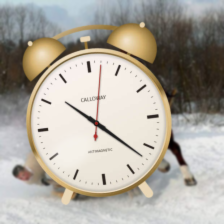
**10:22:02**
